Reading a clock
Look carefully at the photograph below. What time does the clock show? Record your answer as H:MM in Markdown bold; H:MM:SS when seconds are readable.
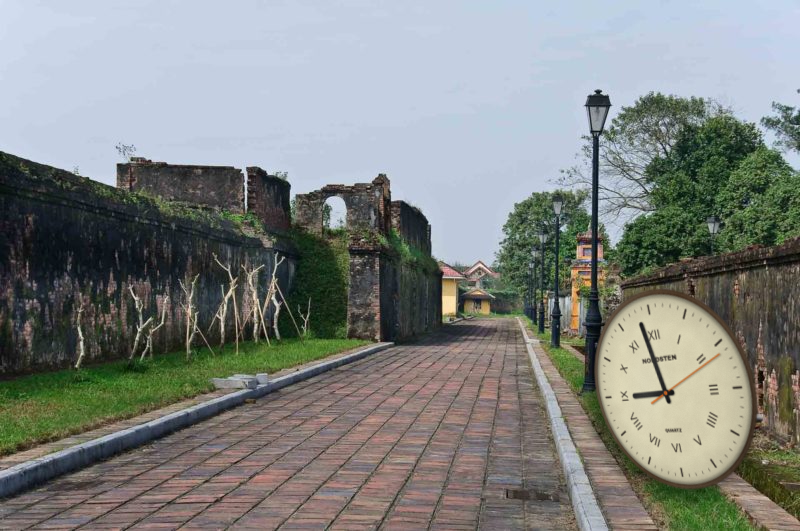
**8:58:11**
